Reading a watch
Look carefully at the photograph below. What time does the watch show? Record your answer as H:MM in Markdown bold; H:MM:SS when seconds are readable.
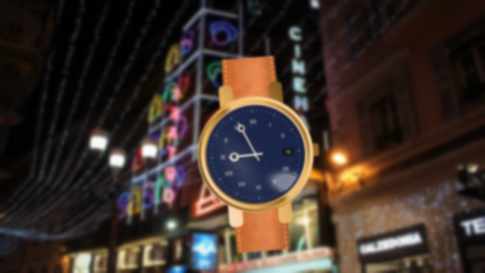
**8:56**
